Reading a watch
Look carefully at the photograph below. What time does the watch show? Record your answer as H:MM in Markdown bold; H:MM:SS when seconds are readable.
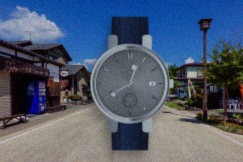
**12:40**
